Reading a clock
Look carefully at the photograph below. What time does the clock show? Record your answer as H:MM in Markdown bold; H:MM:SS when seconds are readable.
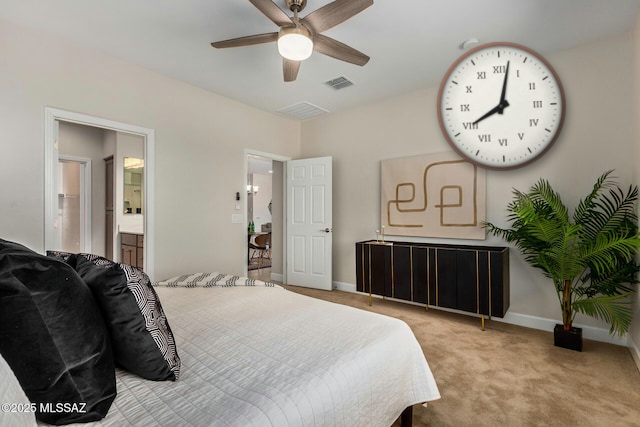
**8:02**
